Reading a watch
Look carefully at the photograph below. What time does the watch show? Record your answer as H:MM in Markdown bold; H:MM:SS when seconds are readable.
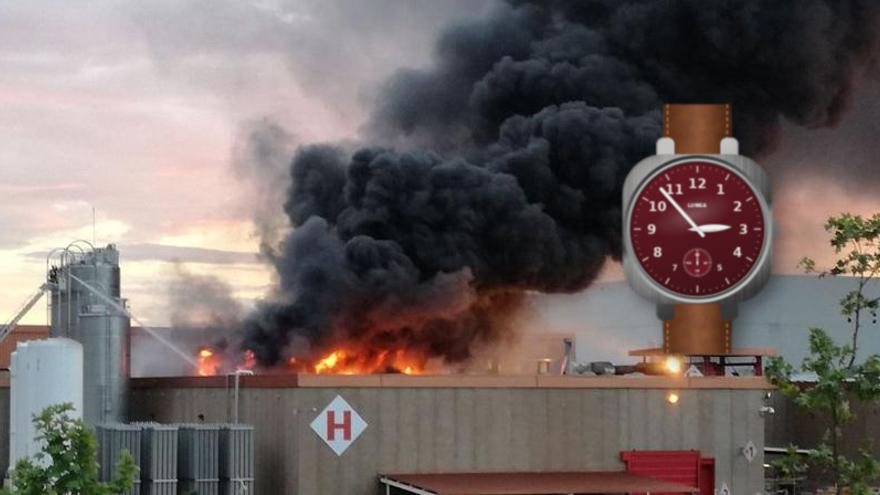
**2:53**
